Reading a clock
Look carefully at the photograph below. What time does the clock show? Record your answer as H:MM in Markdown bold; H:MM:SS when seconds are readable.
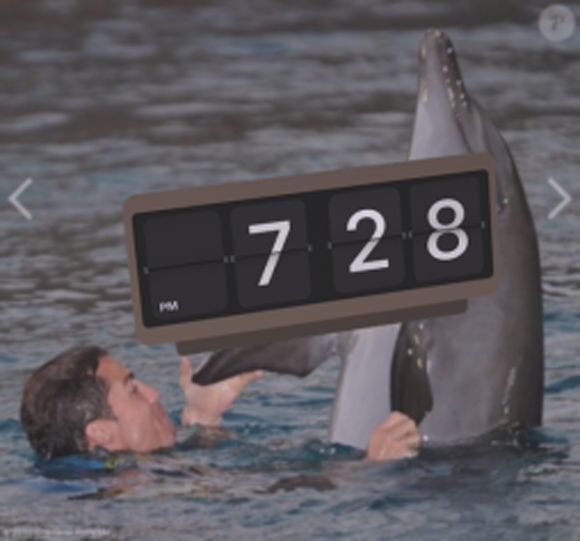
**7:28**
